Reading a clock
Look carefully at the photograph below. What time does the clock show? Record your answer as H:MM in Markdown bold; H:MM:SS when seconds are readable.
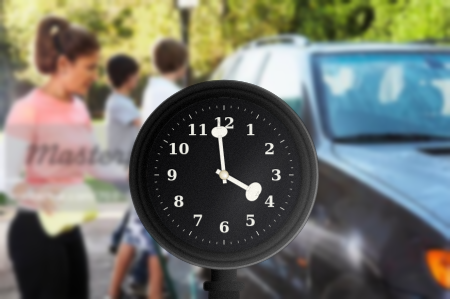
**3:59**
